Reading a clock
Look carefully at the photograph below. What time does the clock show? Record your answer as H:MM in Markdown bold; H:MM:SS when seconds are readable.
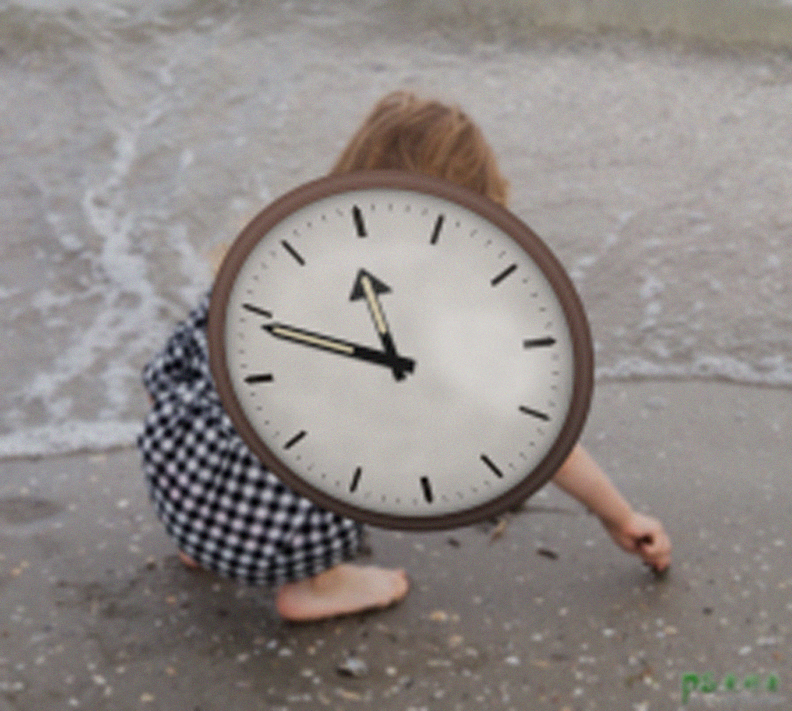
**11:49**
